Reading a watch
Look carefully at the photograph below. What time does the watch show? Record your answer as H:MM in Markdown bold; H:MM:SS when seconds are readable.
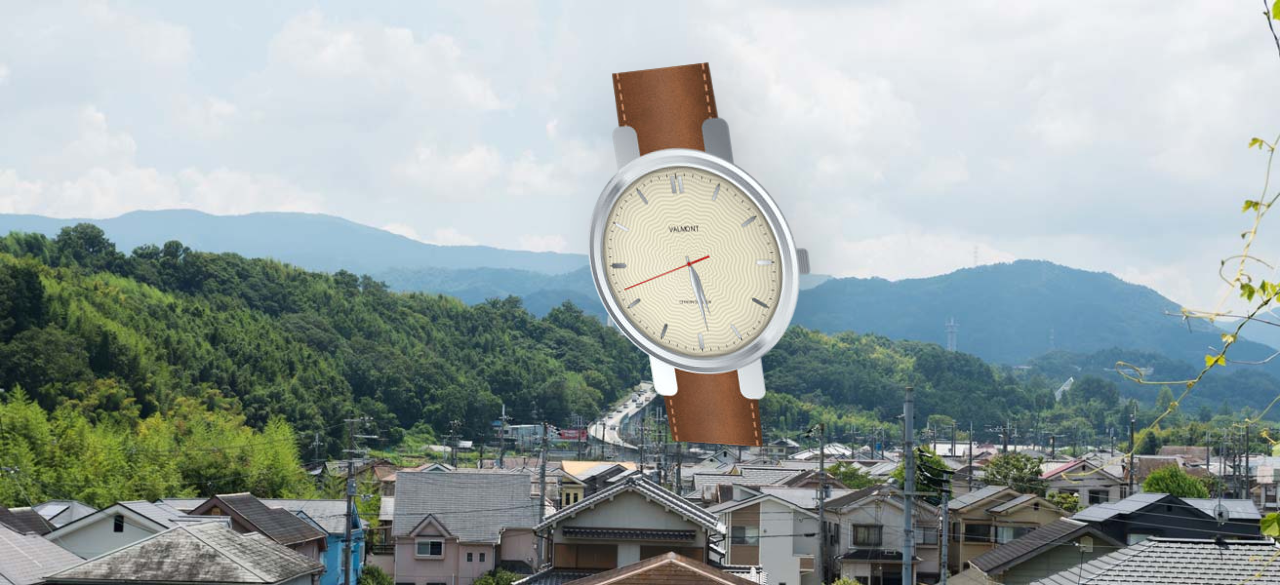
**5:28:42**
